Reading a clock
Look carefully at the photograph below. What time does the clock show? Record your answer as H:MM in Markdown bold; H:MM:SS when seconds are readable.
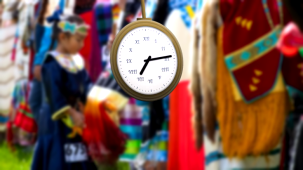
**7:14**
